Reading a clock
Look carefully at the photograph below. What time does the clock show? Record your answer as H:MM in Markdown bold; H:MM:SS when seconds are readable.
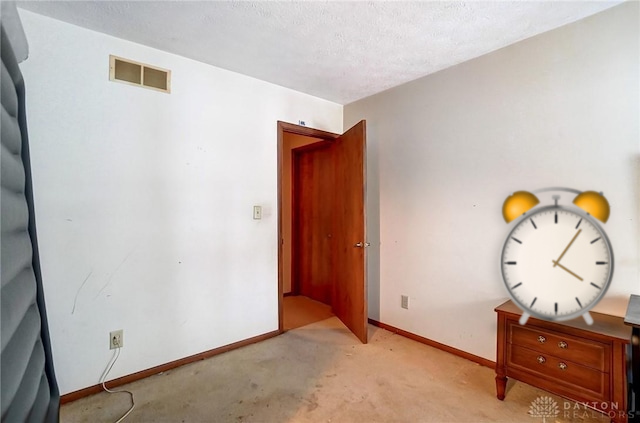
**4:06**
